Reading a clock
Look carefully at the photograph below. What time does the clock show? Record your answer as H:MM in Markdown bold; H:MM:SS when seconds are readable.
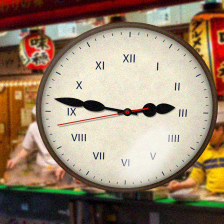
**2:46:43**
